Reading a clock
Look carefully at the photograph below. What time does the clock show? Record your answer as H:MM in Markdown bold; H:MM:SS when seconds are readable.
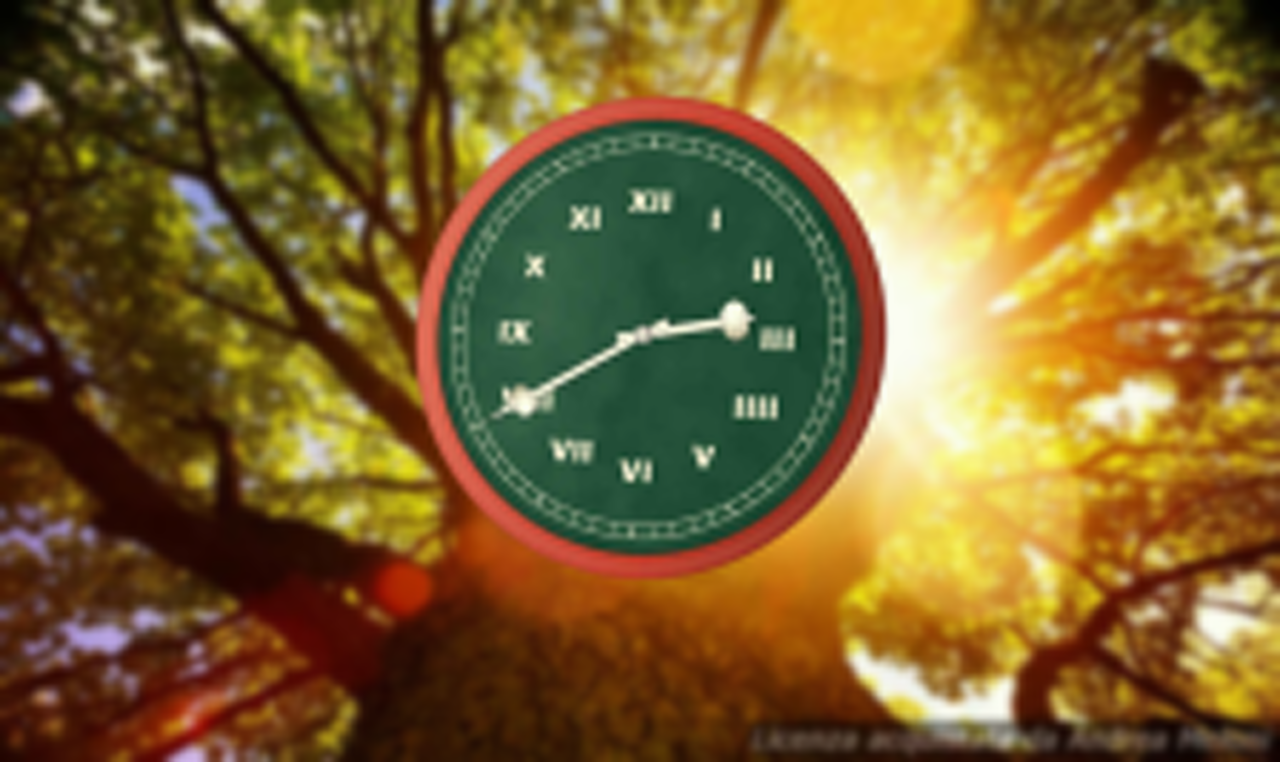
**2:40**
